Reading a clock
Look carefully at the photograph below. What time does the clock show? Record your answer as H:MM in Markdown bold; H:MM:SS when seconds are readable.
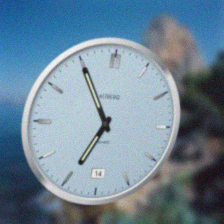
**6:55**
